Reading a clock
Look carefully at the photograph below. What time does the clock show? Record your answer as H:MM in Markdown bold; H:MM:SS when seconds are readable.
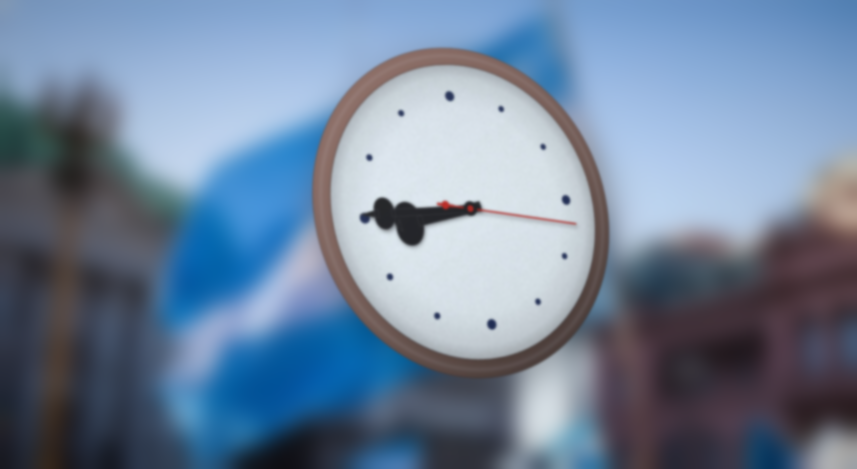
**8:45:17**
